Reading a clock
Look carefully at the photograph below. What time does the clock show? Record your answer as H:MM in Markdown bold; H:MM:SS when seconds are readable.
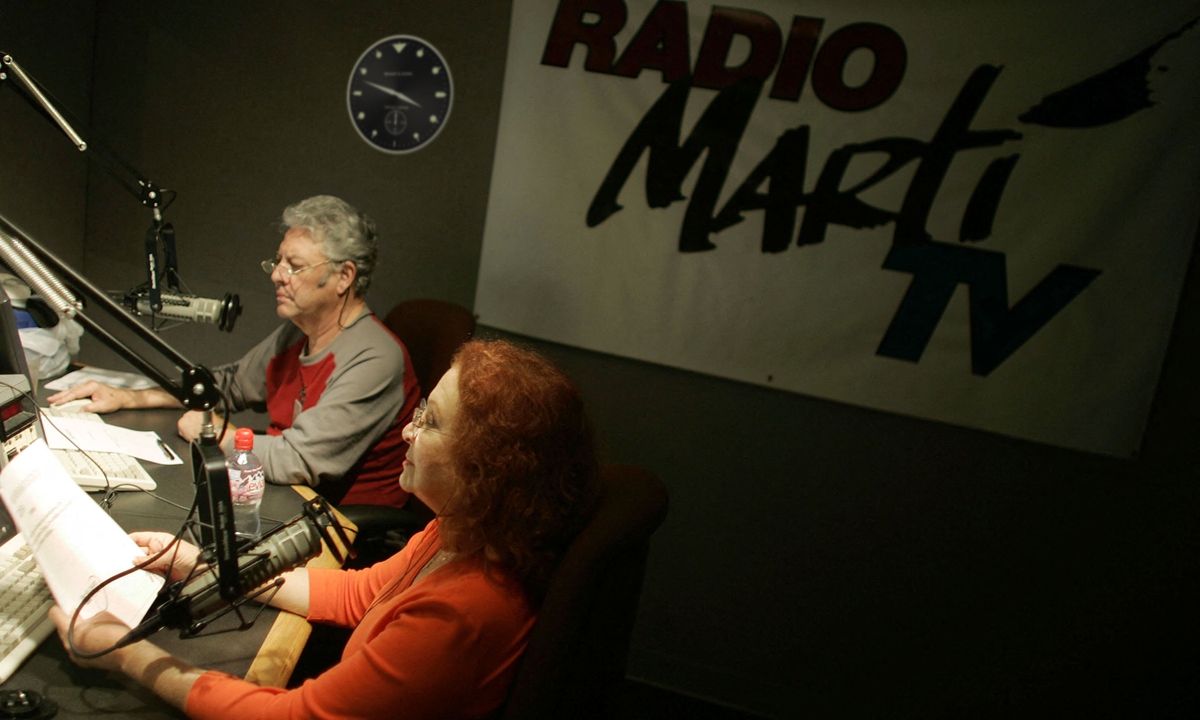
**3:48**
